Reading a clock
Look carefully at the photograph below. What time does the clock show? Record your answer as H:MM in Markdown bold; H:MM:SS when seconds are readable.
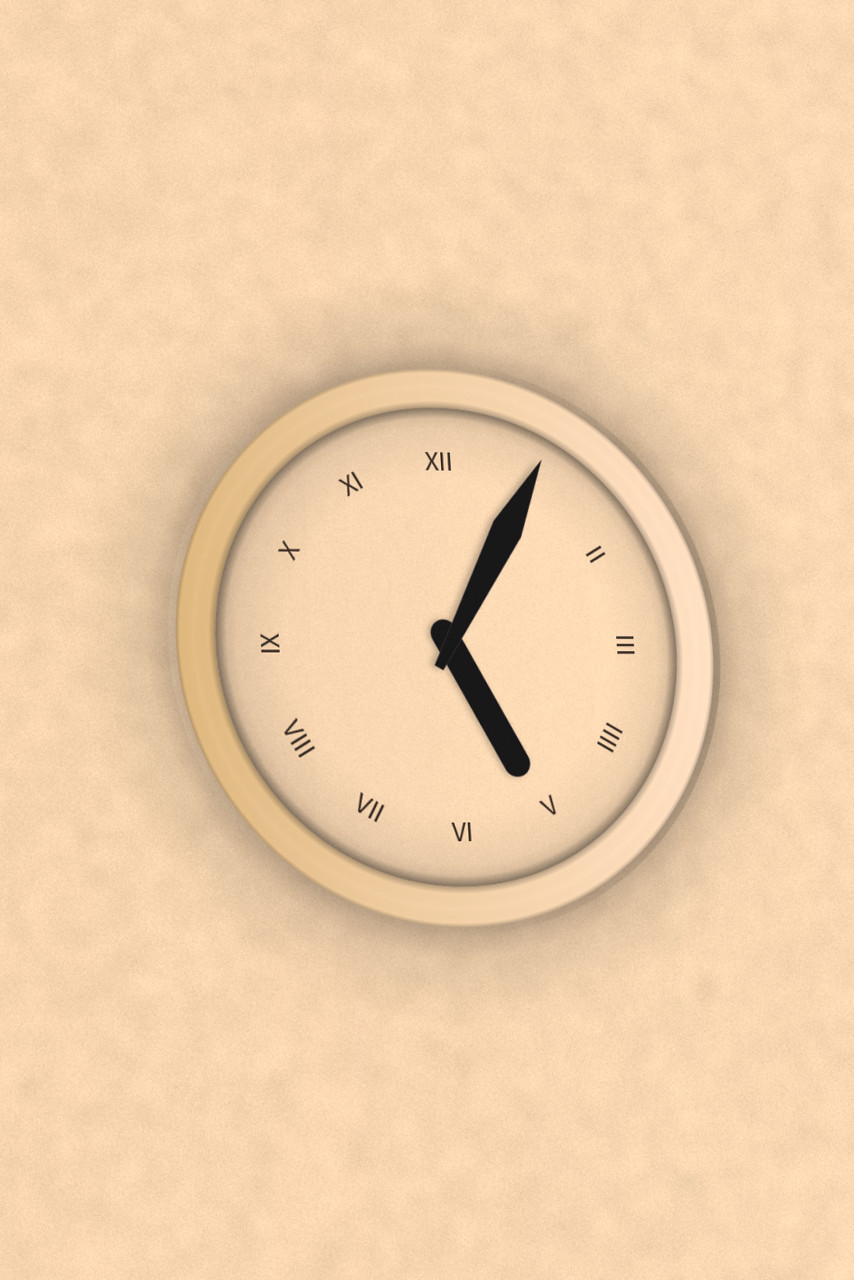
**5:05**
